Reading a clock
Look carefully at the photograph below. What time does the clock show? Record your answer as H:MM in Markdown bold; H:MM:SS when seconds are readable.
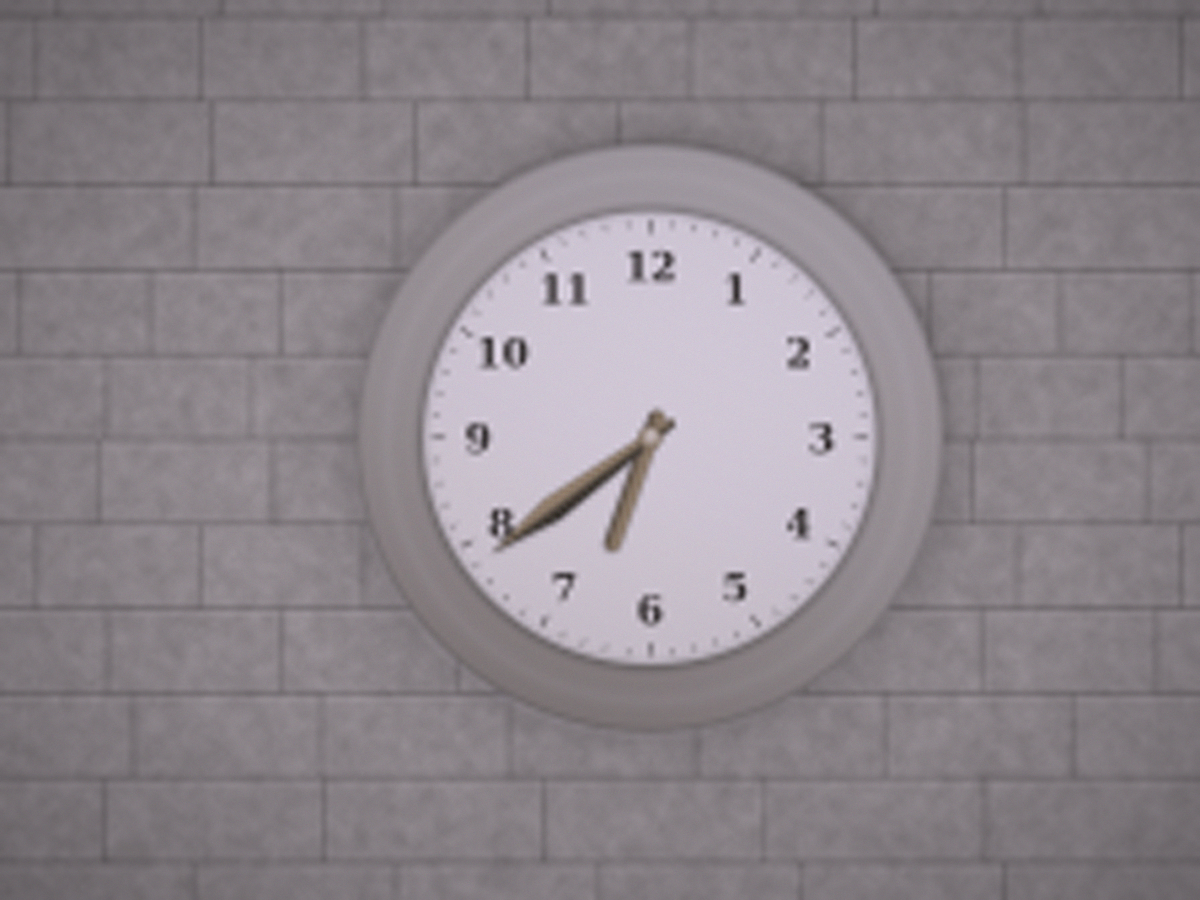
**6:39**
